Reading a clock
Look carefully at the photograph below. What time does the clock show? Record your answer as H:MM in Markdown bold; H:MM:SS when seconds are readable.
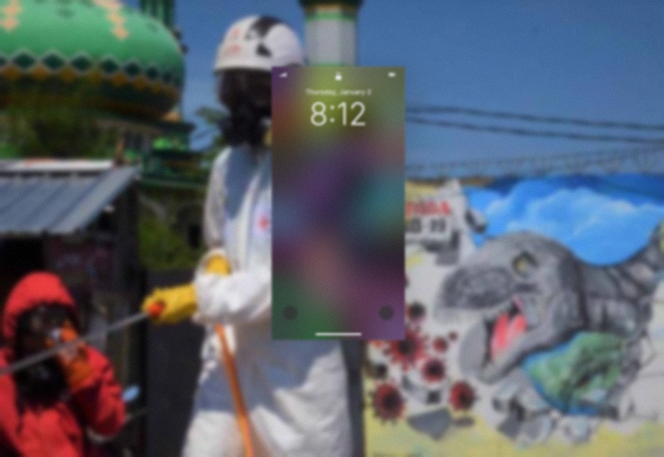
**8:12**
